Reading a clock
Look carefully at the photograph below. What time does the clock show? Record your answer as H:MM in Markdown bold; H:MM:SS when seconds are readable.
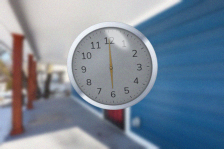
**6:00**
